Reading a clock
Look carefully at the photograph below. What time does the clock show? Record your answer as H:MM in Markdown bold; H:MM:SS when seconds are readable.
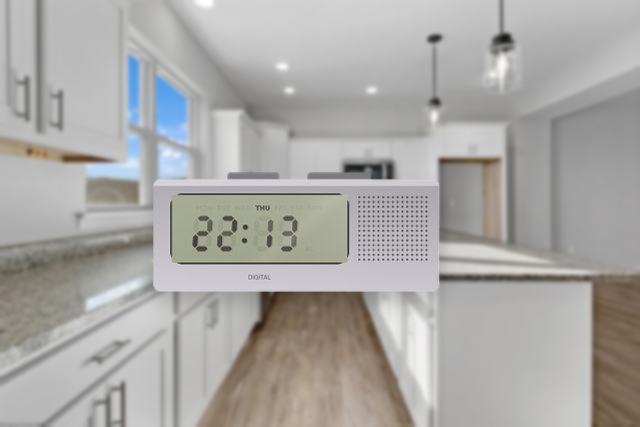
**22:13**
